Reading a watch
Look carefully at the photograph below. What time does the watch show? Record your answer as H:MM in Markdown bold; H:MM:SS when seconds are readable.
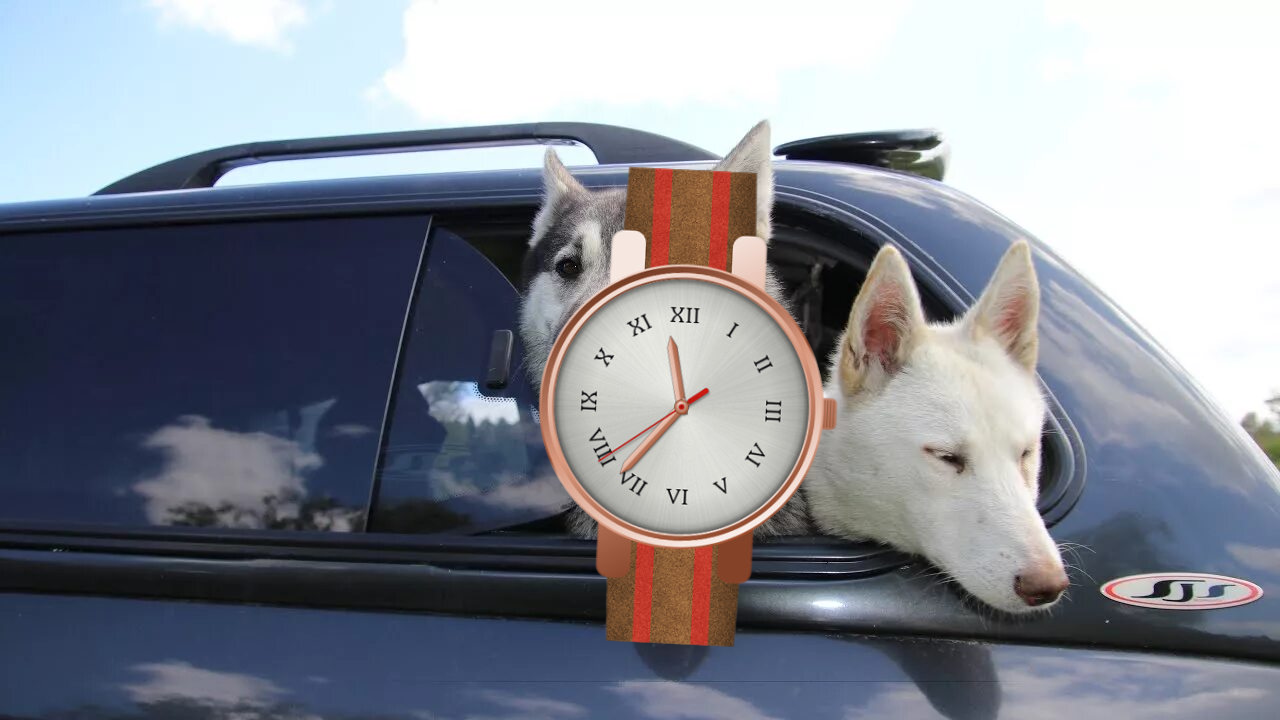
**11:36:39**
